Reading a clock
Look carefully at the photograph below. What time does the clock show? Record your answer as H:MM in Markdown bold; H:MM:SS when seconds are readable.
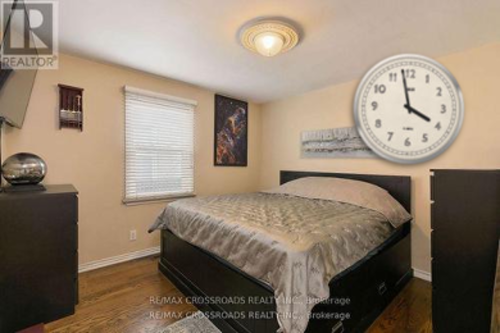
**3:58**
